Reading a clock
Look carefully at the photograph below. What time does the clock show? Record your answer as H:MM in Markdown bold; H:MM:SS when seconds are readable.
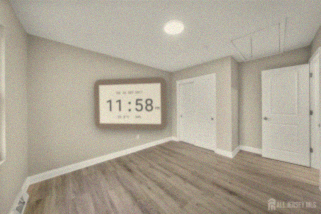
**11:58**
